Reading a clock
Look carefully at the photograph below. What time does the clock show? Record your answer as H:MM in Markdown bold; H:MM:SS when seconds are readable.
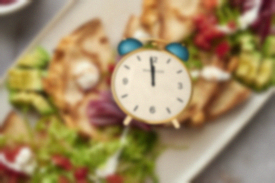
**11:59**
